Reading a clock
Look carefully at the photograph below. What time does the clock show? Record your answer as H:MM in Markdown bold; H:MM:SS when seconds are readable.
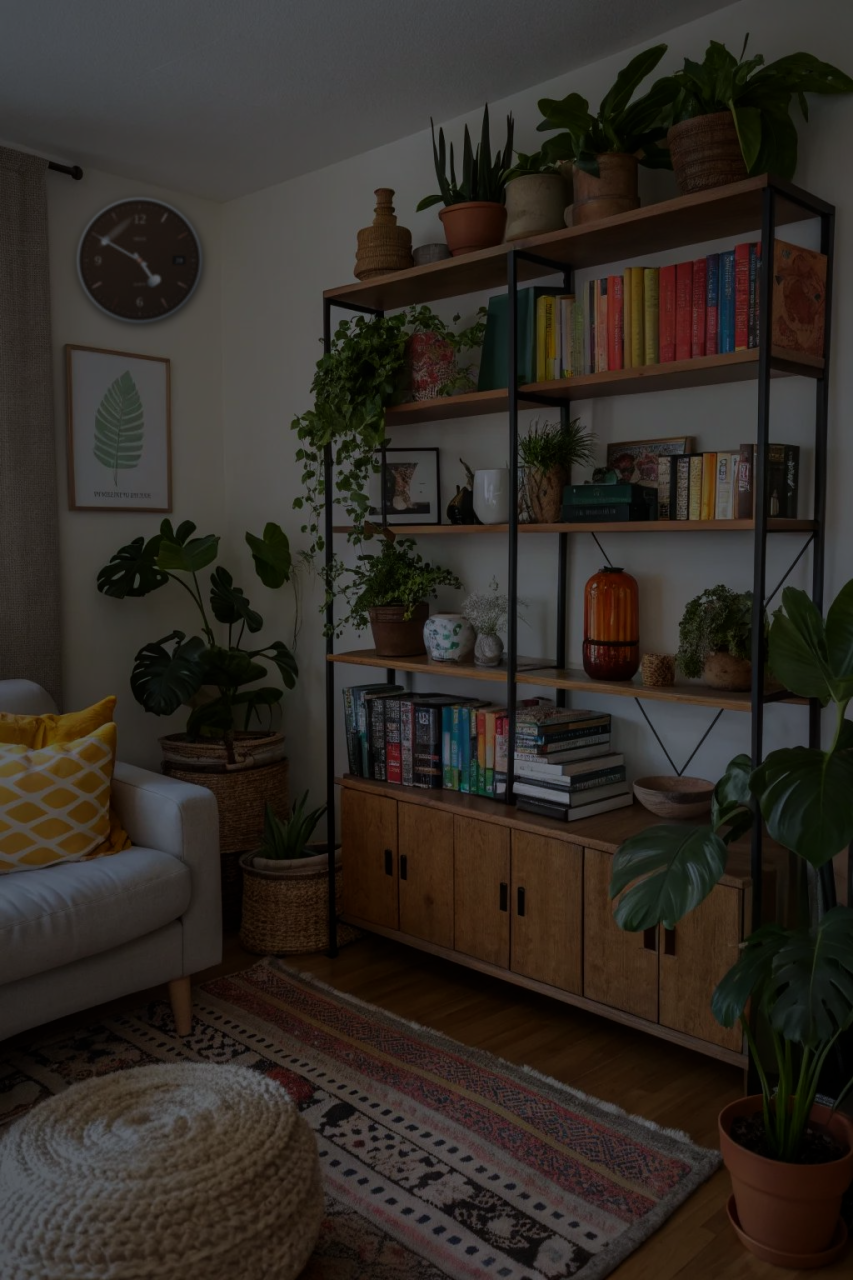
**4:50**
